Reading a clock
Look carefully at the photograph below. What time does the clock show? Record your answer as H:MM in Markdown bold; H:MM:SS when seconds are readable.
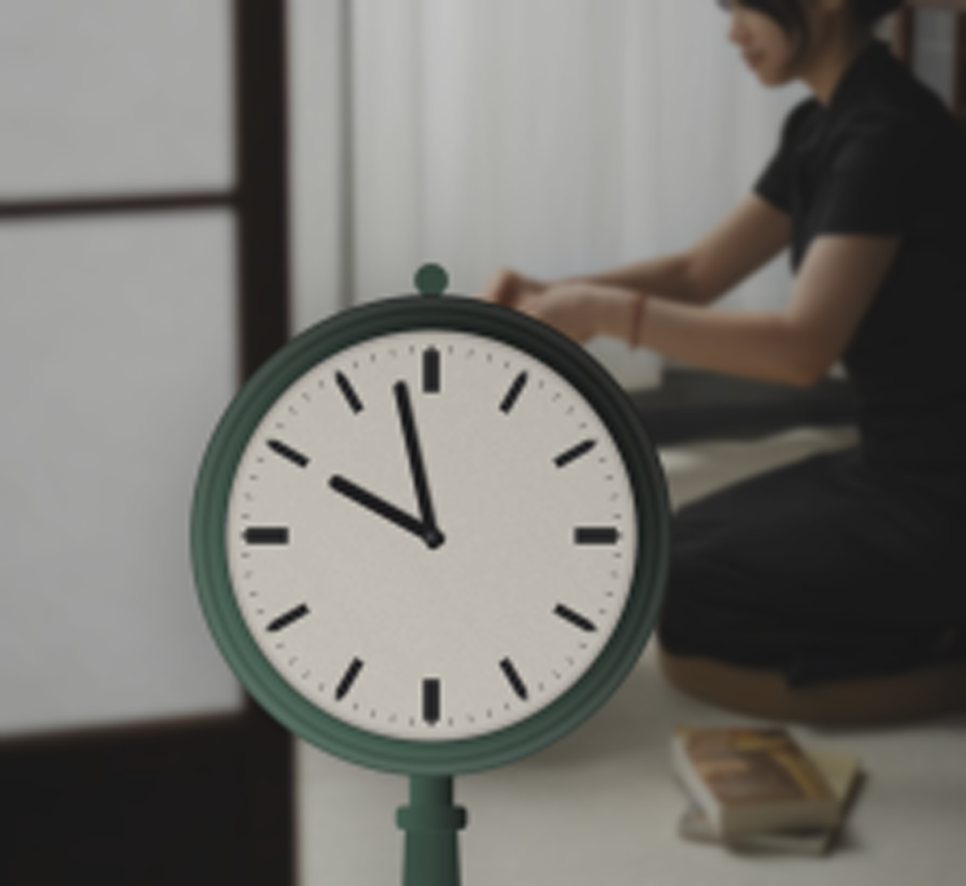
**9:58**
